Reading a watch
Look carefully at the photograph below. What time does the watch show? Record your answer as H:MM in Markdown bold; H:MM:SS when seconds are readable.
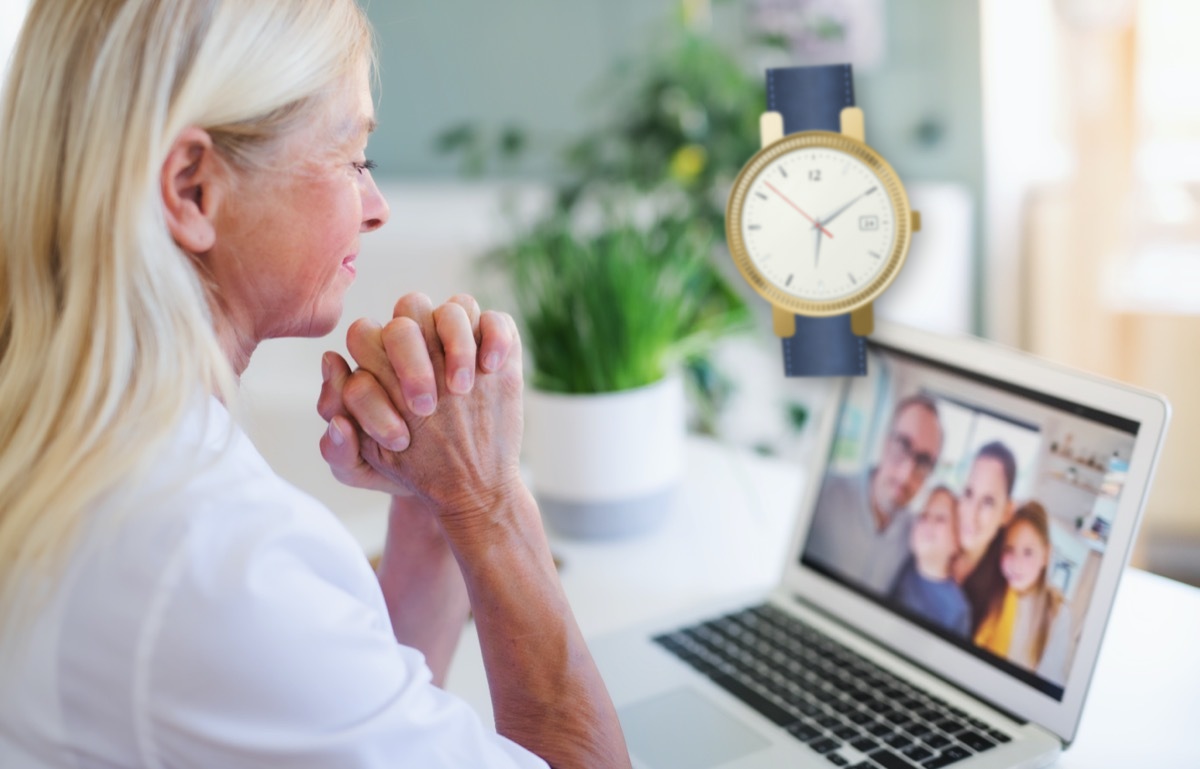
**6:09:52**
